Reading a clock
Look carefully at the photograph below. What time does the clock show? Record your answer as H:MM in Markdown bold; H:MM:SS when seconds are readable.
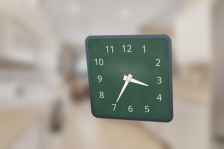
**3:35**
